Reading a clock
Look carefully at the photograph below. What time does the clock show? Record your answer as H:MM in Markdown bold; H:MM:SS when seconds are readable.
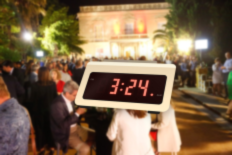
**3:24**
